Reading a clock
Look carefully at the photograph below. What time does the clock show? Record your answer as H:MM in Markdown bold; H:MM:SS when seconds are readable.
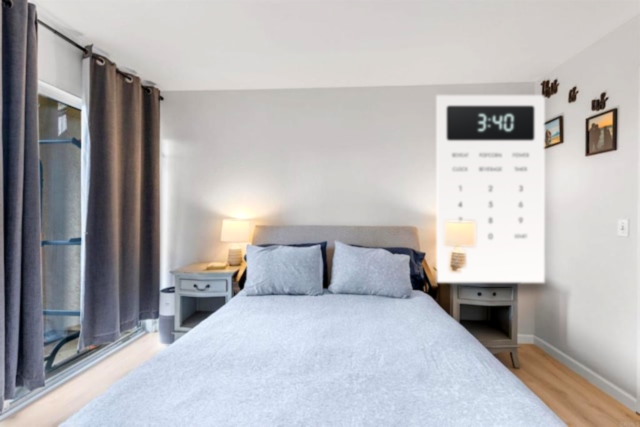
**3:40**
